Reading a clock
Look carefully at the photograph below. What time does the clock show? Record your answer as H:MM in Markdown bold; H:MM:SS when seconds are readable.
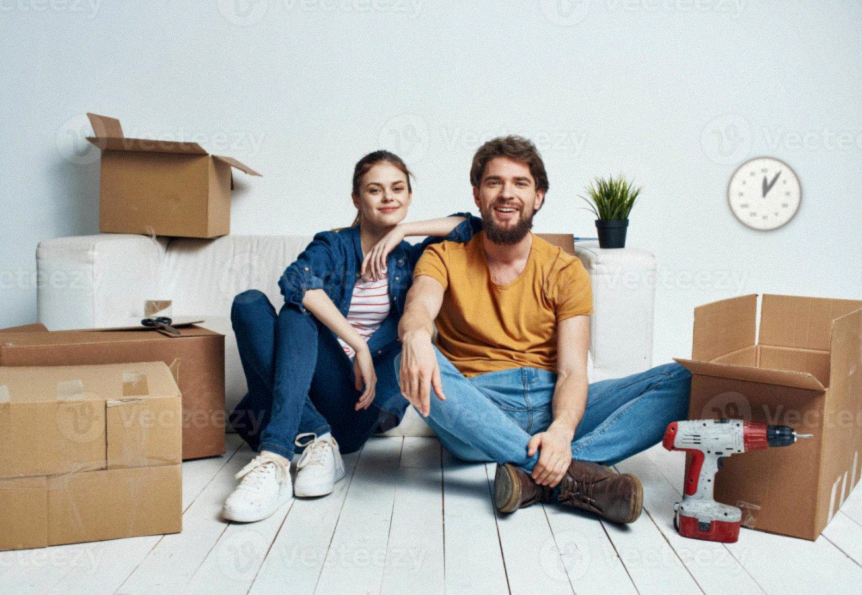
**12:06**
